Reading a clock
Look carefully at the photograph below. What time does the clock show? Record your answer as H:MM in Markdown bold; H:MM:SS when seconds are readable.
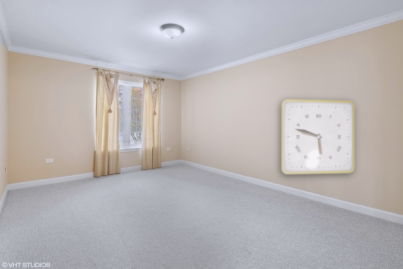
**5:48**
